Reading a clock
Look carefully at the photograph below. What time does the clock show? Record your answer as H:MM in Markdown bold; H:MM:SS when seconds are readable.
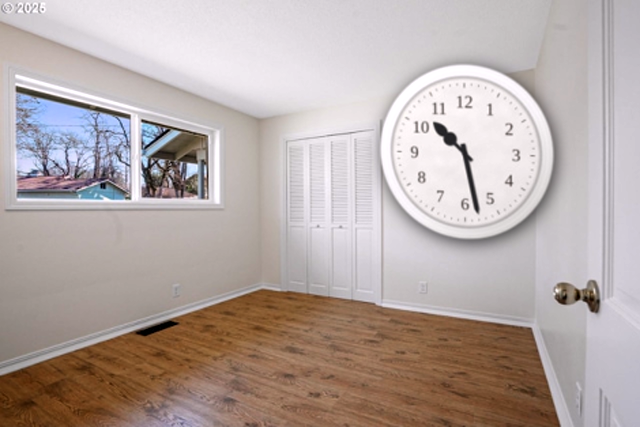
**10:28**
